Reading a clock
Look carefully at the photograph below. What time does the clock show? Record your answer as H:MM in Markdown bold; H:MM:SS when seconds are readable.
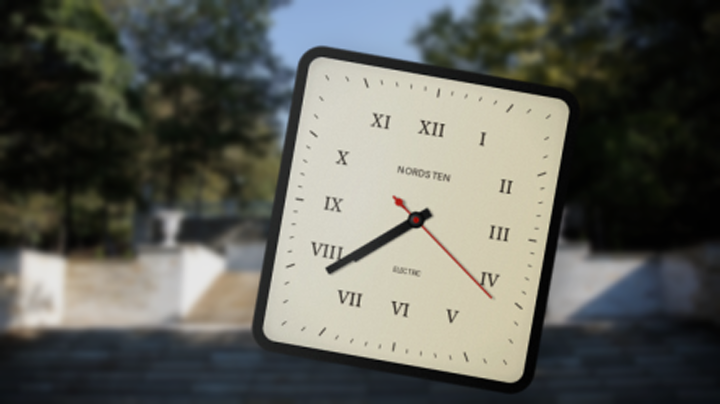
**7:38:21**
